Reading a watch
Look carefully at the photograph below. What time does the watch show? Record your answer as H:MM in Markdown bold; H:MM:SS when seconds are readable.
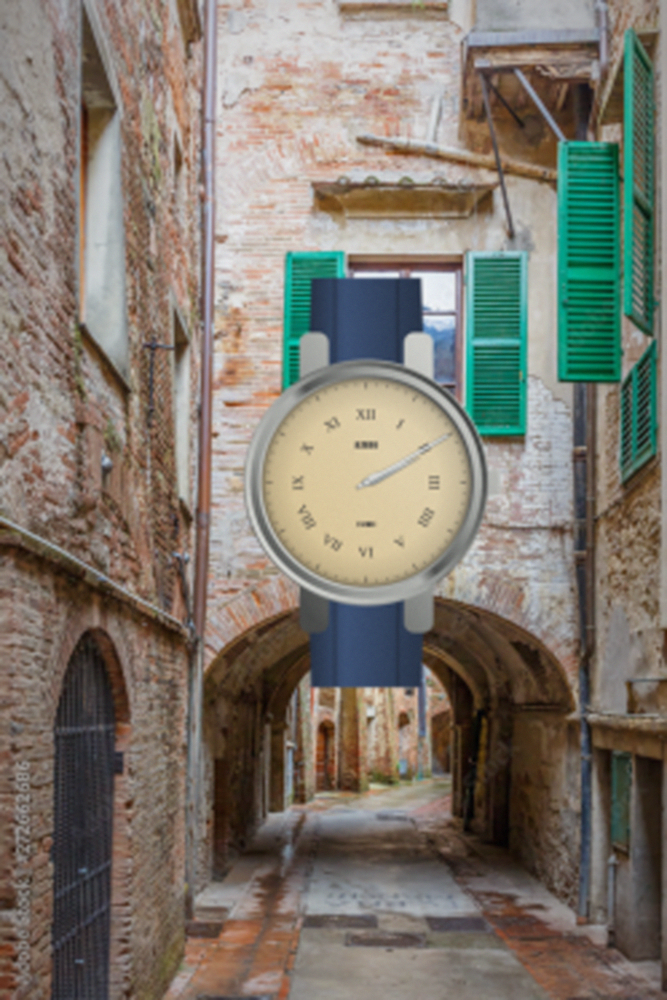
**2:10**
